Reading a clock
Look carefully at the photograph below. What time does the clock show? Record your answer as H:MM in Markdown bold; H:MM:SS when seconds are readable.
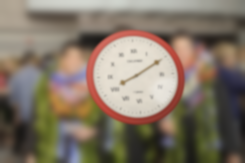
**8:10**
